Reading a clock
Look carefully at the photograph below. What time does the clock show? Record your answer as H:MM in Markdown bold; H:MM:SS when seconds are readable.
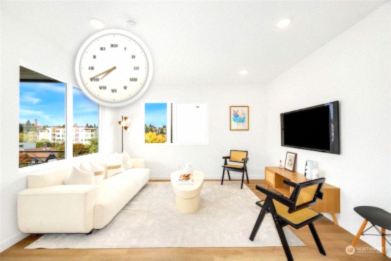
**7:41**
